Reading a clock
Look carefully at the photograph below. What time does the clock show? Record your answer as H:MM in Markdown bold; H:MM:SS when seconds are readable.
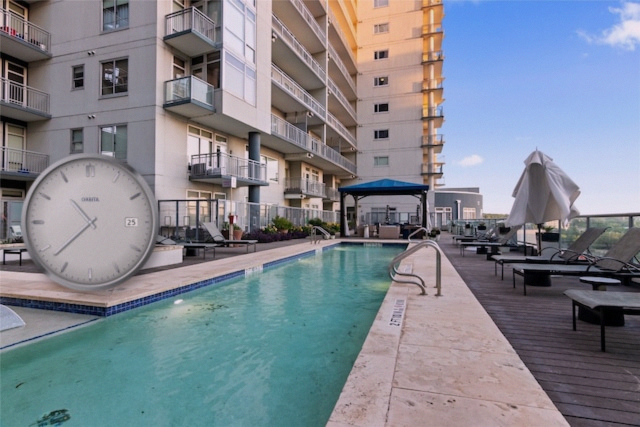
**10:38**
